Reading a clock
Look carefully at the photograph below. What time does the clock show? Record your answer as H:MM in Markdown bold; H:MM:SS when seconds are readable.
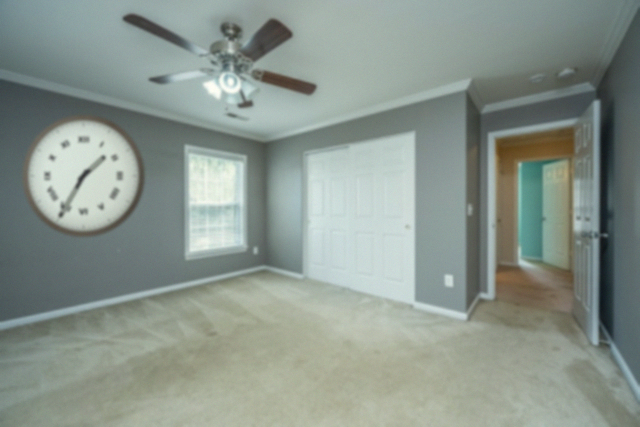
**1:35**
